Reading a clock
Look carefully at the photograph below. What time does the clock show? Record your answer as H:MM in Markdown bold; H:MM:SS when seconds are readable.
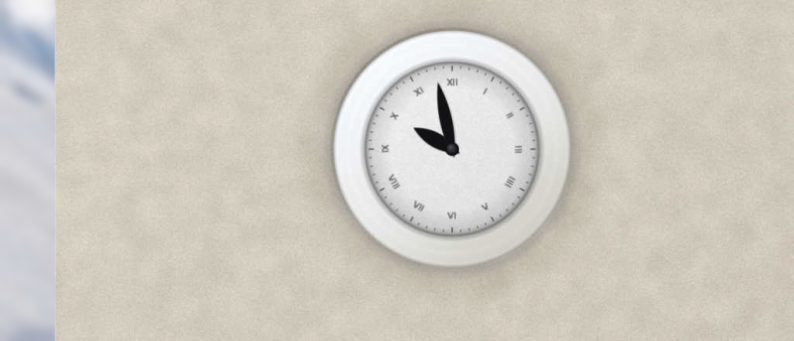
**9:58**
